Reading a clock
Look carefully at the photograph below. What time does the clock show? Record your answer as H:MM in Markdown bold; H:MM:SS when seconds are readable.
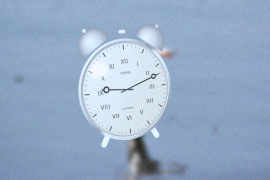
**9:12**
